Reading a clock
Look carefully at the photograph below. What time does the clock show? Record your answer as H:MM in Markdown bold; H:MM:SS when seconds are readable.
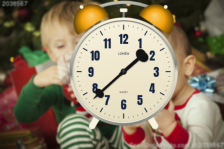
**1:38**
